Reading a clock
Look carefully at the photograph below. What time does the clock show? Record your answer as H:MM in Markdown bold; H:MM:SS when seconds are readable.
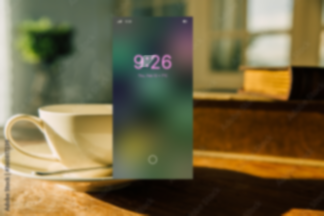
**9:26**
